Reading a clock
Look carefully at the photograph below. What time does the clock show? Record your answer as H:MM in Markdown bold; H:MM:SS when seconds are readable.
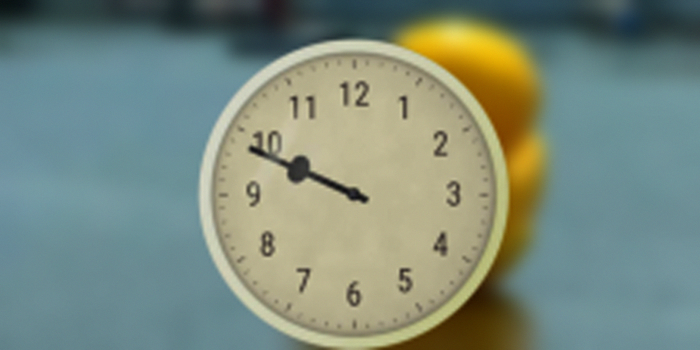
**9:49**
